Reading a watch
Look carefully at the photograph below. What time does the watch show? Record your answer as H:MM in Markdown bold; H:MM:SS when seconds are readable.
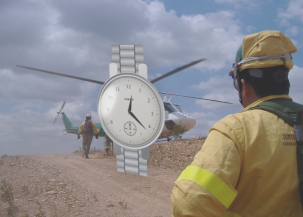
**12:22**
